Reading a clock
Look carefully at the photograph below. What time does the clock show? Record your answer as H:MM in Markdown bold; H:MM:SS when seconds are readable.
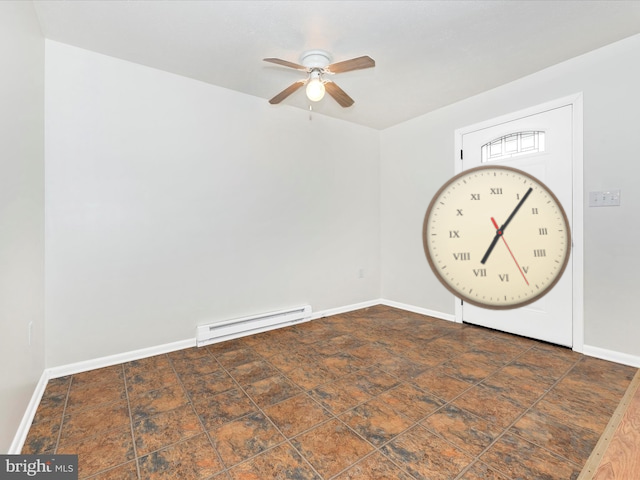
**7:06:26**
